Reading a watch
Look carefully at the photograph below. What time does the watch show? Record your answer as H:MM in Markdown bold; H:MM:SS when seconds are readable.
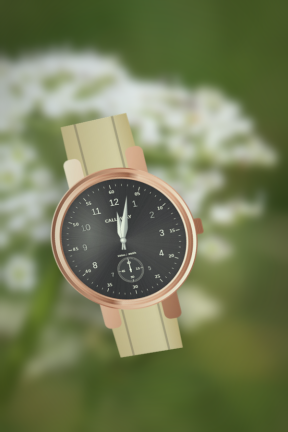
**12:03**
